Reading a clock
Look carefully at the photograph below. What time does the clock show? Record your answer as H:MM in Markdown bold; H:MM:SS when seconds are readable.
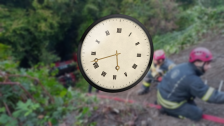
**5:42**
